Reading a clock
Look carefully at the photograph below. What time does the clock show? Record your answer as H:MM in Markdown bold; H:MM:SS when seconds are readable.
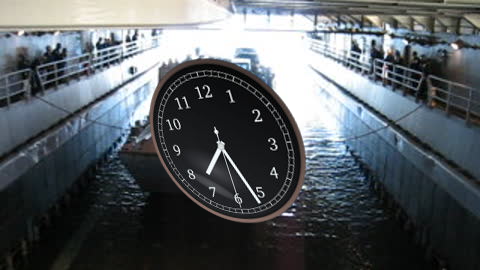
**7:26:30**
